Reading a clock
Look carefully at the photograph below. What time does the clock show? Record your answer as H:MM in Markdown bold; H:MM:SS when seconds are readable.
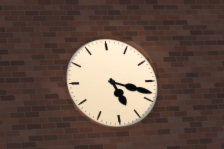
**5:18**
